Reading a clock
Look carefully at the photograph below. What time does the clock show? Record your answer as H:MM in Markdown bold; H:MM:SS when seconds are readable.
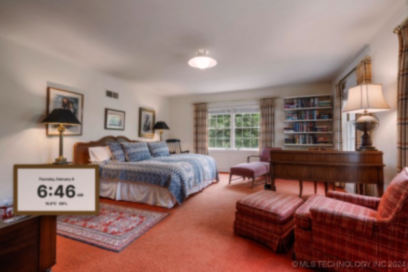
**6:46**
